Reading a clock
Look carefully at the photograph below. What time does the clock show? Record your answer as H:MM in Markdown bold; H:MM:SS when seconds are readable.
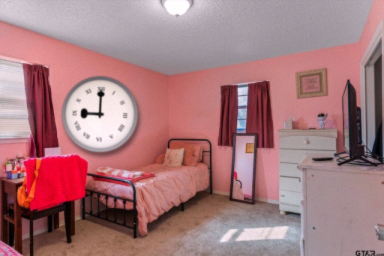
**9:00**
